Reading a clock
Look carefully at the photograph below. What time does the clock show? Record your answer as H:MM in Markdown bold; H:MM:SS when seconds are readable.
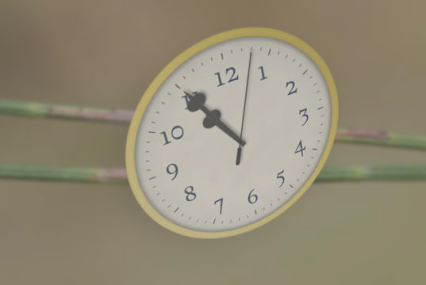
**10:55:03**
